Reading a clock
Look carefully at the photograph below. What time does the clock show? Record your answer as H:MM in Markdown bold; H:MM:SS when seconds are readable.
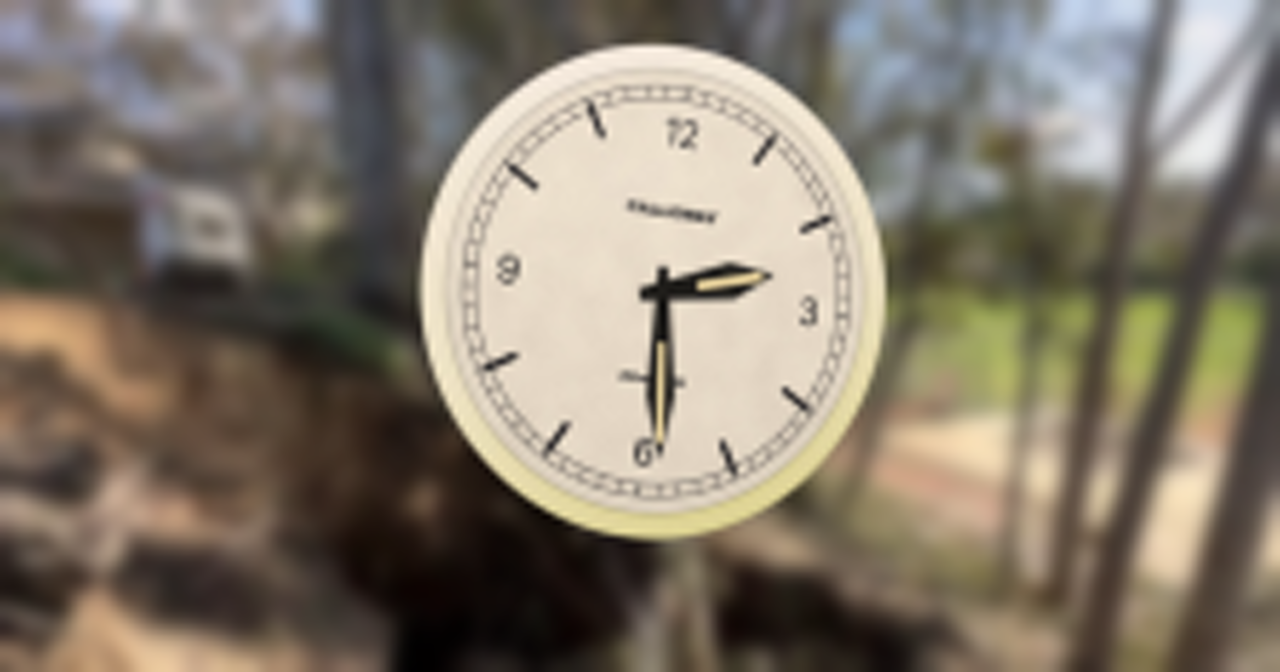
**2:29**
